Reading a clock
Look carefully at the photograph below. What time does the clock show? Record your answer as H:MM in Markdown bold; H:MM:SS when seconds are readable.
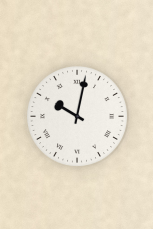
**10:02**
